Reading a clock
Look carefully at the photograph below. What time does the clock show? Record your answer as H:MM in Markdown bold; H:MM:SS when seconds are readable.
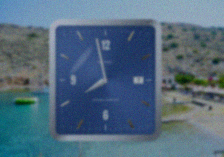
**7:58**
